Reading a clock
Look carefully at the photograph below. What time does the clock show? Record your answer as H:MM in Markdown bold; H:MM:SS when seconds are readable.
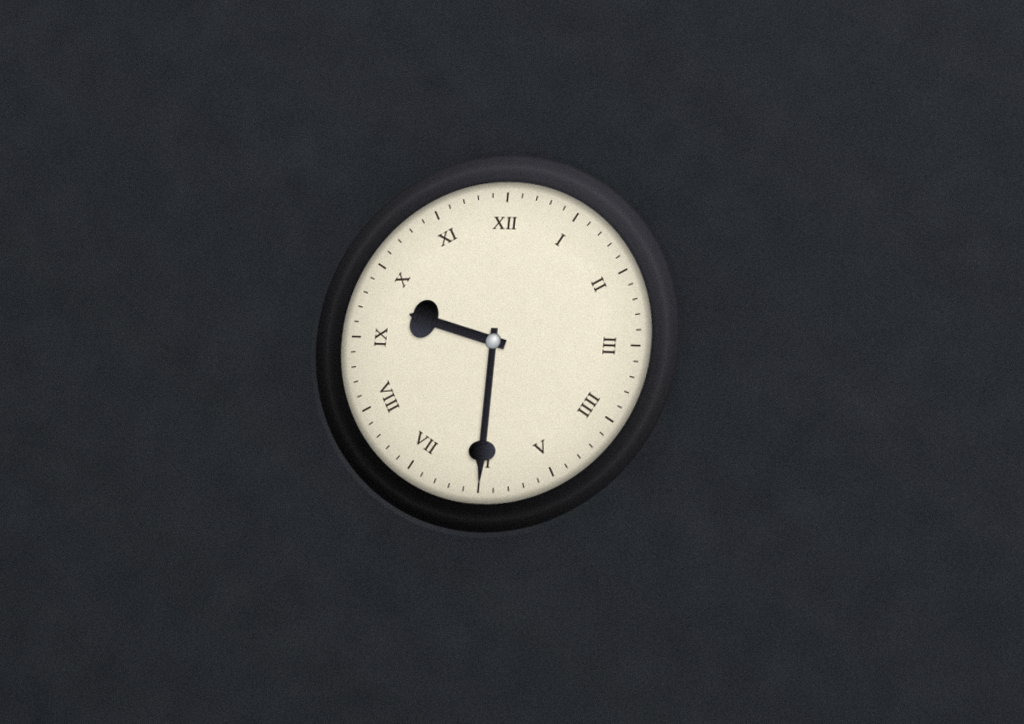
**9:30**
